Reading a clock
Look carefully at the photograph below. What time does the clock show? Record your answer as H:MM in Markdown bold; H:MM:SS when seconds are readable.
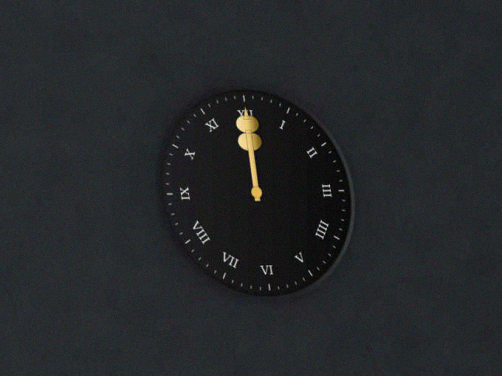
**12:00**
